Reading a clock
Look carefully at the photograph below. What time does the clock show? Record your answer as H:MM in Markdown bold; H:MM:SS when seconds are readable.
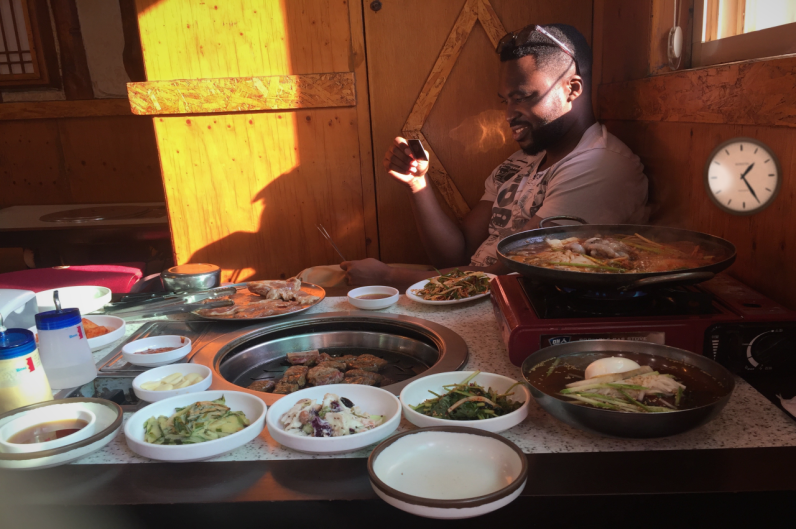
**1:25**
